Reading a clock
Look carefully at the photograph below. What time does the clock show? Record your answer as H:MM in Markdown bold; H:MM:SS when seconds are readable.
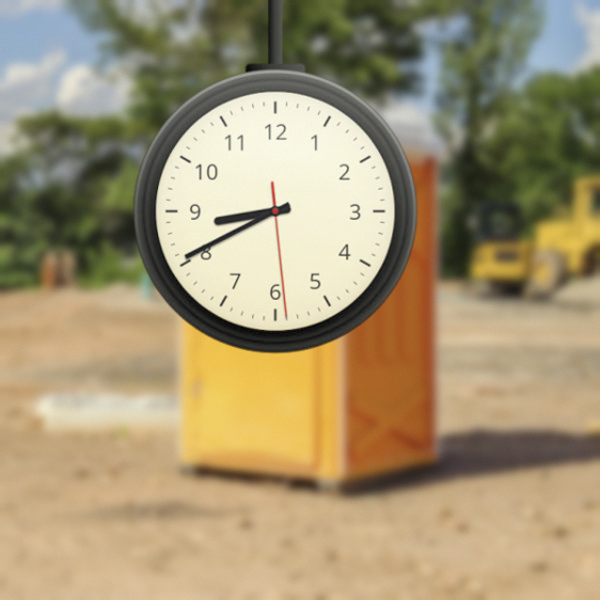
**8:40:29**
